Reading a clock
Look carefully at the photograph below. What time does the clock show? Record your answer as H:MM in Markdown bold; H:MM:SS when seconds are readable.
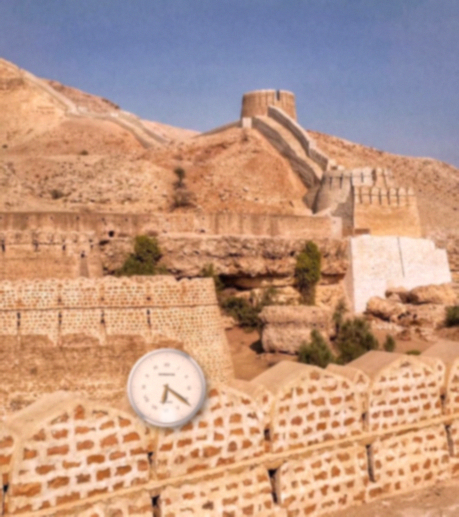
**6:21**
